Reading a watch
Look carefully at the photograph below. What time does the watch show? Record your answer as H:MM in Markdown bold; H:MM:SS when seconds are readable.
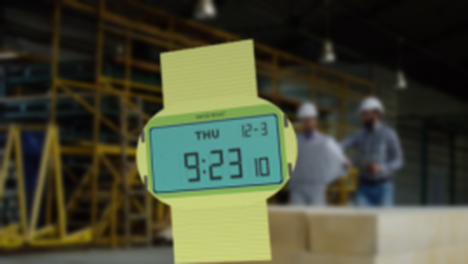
**9:23:10**
